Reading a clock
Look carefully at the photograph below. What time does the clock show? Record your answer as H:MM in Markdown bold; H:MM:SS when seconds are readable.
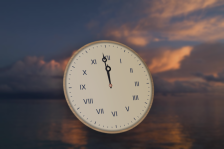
**11:59**
